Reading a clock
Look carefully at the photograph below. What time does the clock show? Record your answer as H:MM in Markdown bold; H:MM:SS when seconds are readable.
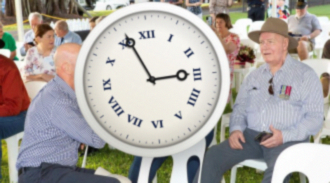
**2:56**
